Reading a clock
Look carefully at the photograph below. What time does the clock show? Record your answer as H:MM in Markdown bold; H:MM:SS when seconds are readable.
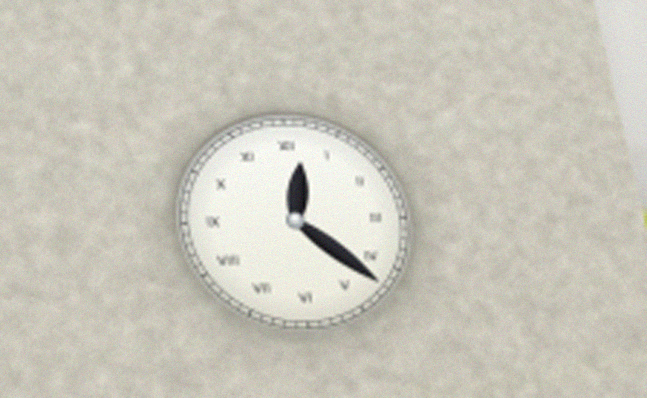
**12:22**
